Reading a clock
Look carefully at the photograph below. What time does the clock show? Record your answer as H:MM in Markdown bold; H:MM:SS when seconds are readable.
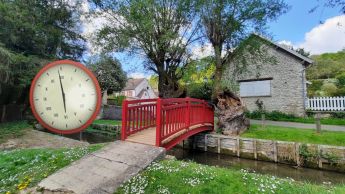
**5:59**
